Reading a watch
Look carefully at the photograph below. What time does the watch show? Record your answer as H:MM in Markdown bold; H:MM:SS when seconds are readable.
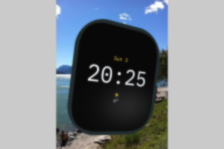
**20:25**
